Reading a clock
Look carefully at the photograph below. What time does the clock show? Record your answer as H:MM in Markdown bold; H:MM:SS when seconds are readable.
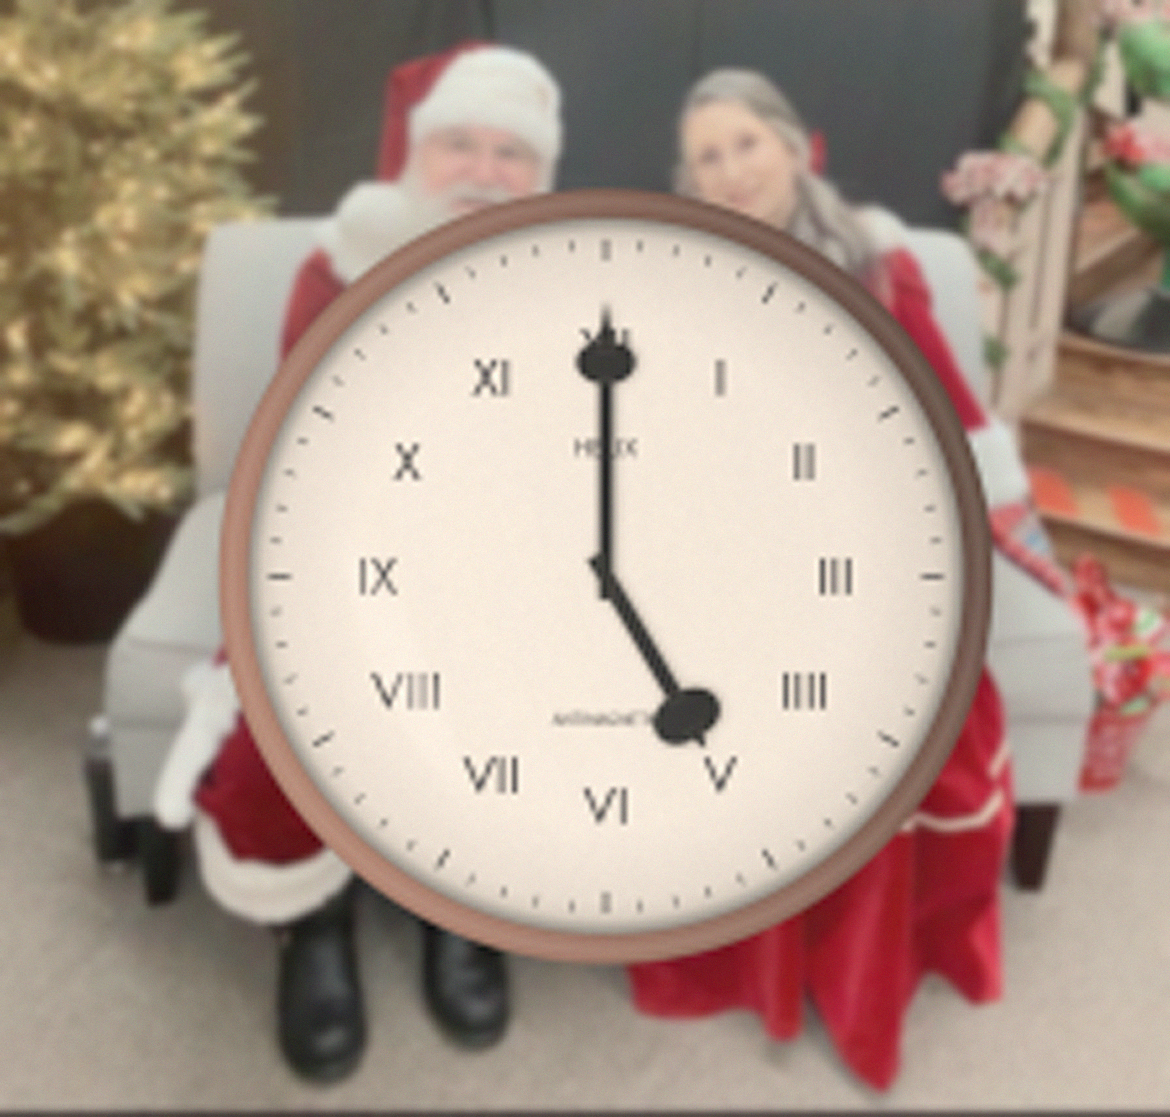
**5:00**
